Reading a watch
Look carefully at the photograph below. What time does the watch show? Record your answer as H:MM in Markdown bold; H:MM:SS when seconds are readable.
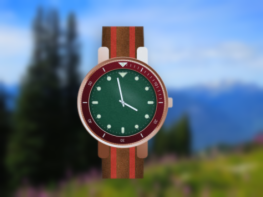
**3:58**
